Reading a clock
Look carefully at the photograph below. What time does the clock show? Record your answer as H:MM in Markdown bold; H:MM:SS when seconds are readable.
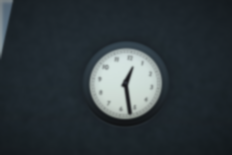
**12:27**
